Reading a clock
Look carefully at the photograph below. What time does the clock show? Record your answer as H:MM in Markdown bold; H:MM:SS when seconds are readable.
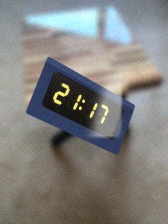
**21:17**
